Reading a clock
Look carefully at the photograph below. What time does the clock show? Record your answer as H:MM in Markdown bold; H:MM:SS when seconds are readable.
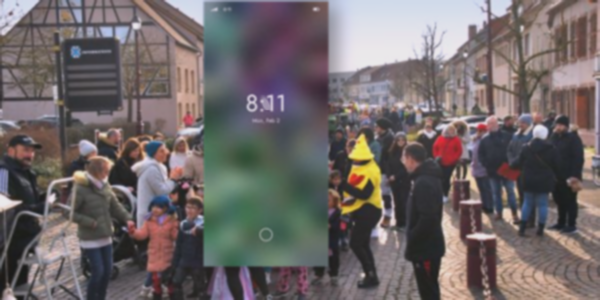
**8:11**
